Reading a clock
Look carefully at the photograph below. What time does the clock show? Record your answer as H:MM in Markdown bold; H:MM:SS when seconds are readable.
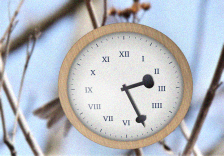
**2:26**
